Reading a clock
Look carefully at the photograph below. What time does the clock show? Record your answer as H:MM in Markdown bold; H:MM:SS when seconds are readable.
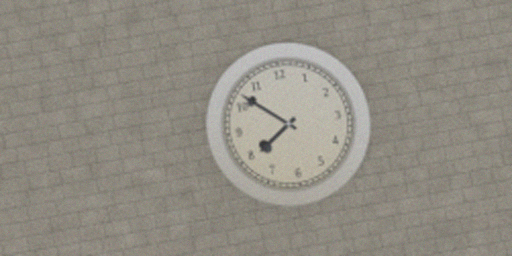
**7:52**
